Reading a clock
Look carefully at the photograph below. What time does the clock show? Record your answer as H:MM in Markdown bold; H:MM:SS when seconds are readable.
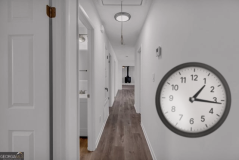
**1:16**
